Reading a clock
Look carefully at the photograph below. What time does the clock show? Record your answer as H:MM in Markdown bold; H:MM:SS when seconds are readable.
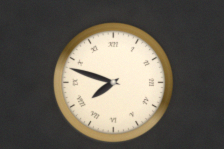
**7:48**
